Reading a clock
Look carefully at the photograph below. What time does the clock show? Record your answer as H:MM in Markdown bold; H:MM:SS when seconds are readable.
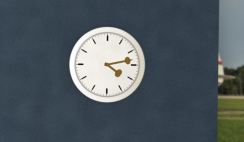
**4:13**
